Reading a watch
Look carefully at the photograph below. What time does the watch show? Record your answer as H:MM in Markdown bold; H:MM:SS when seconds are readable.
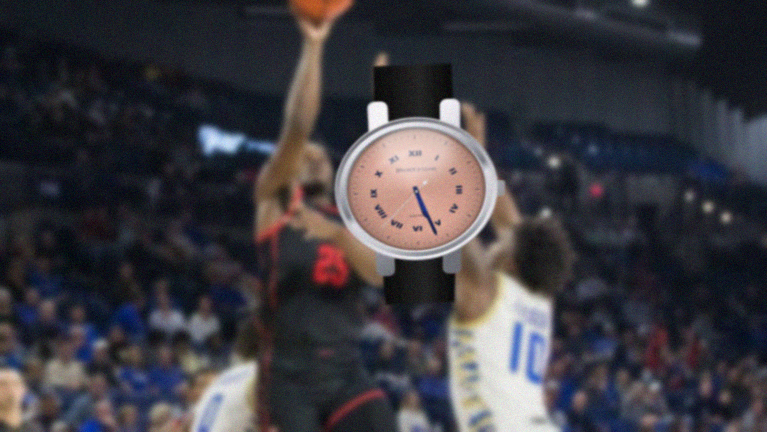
**5:26:37**
